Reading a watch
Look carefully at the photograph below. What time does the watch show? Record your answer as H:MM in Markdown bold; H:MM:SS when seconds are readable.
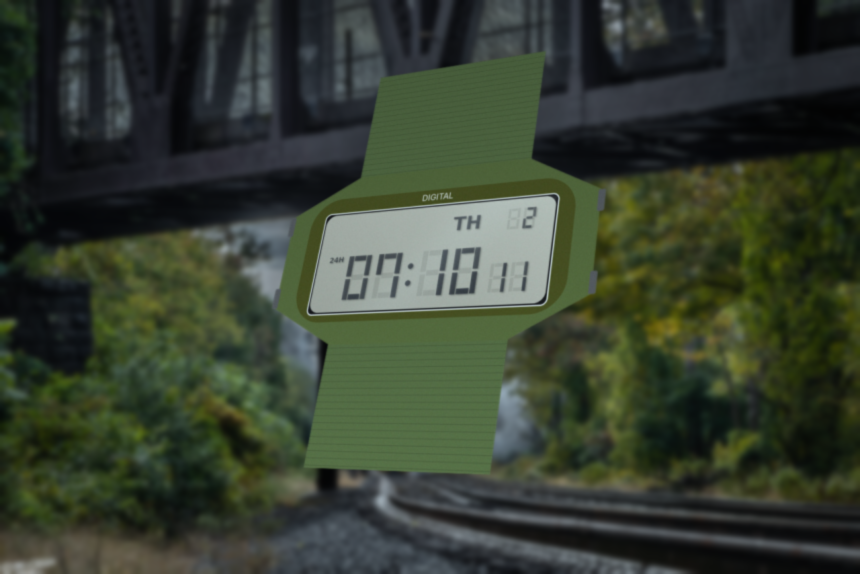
**7:10:11**
